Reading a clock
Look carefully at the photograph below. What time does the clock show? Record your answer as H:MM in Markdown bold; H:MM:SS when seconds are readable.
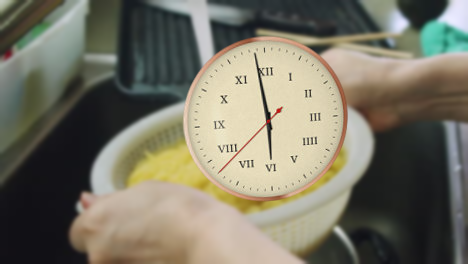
**5:58:38**
